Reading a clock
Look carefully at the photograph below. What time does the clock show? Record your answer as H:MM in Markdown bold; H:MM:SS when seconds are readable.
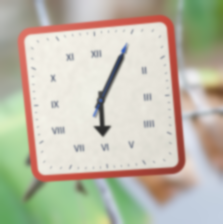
**6:05:05**
